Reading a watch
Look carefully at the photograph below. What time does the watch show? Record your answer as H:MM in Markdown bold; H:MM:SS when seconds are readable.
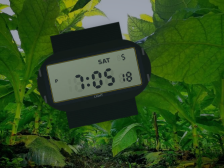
**7:05:18**
